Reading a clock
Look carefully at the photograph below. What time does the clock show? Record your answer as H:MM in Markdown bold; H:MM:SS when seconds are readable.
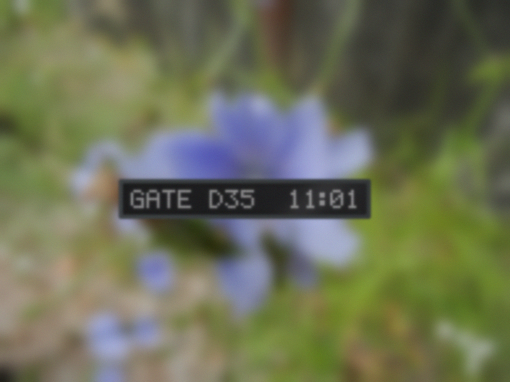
**11:01**
